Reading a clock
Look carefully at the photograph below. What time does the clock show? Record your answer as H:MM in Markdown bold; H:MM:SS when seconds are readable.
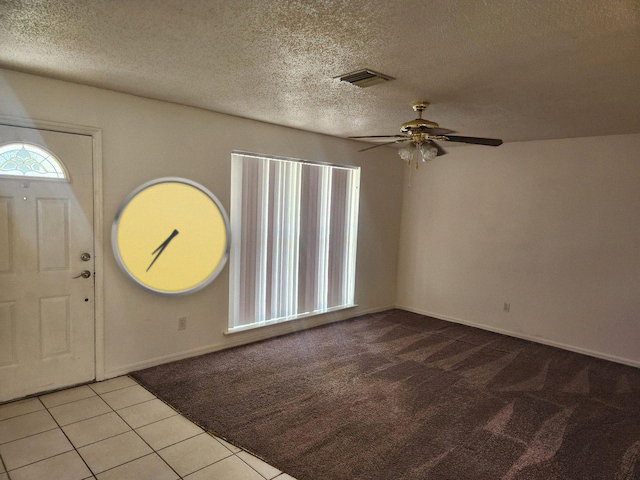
**7:36**
